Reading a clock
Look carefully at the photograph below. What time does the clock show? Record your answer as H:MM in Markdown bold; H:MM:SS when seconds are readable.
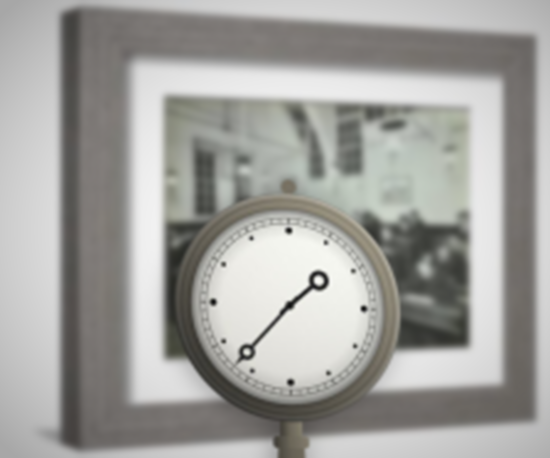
**1:37**
